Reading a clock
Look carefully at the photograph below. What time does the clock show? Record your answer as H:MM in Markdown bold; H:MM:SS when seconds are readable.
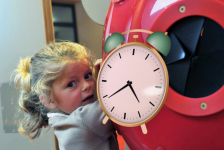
**4:39**
